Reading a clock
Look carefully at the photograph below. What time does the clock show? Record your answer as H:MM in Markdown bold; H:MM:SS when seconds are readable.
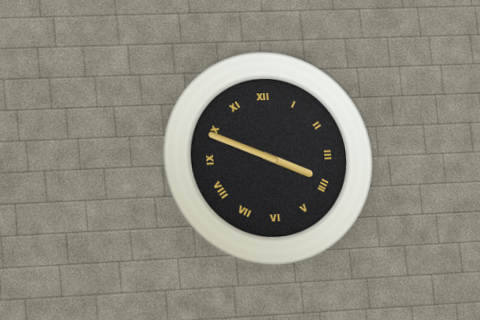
**3:49**
